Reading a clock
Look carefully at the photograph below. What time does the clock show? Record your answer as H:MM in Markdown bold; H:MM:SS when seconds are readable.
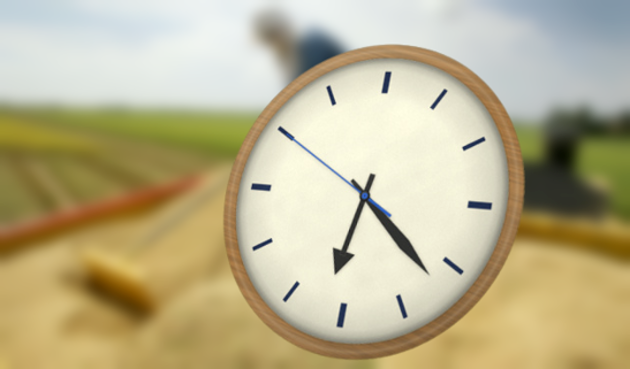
**6:21:50**
